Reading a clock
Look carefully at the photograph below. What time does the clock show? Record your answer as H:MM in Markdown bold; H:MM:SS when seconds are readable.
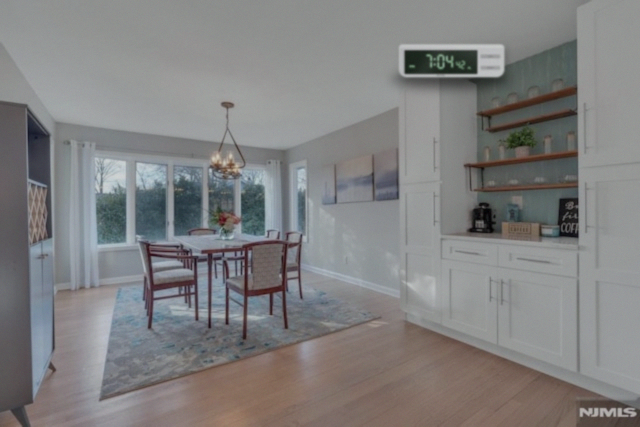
**7:04**
